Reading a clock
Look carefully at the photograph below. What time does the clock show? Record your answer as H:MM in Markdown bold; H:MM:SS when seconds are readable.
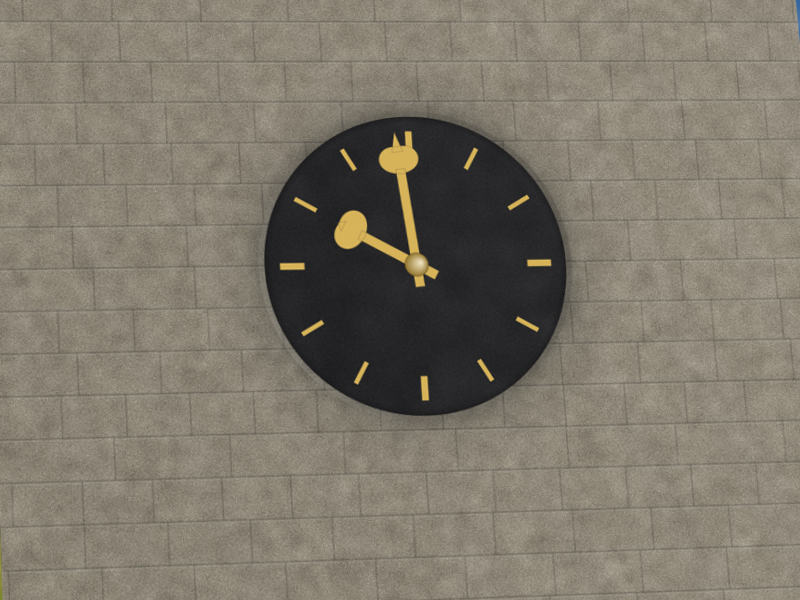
**9:59**
